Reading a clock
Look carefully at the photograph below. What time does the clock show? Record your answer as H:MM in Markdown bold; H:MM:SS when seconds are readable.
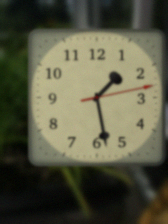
**1:28:13**
